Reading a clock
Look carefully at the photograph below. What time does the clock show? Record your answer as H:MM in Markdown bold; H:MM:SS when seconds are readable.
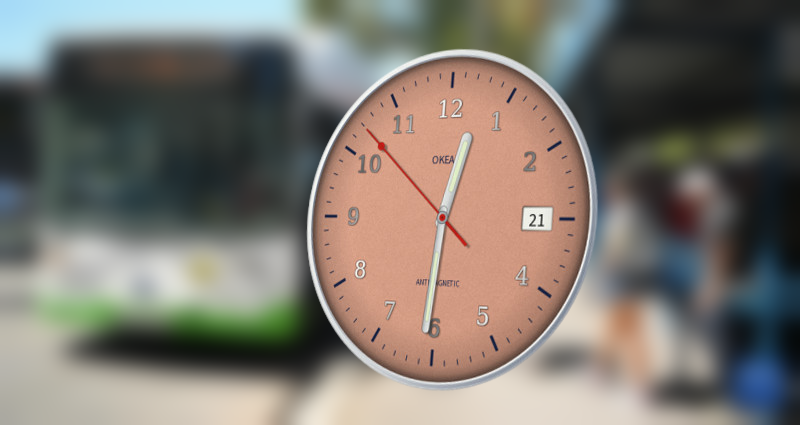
**12:30:52**
